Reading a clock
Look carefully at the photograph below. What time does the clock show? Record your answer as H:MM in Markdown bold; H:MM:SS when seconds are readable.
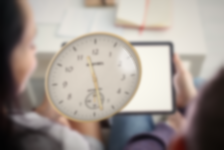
**11:28**
